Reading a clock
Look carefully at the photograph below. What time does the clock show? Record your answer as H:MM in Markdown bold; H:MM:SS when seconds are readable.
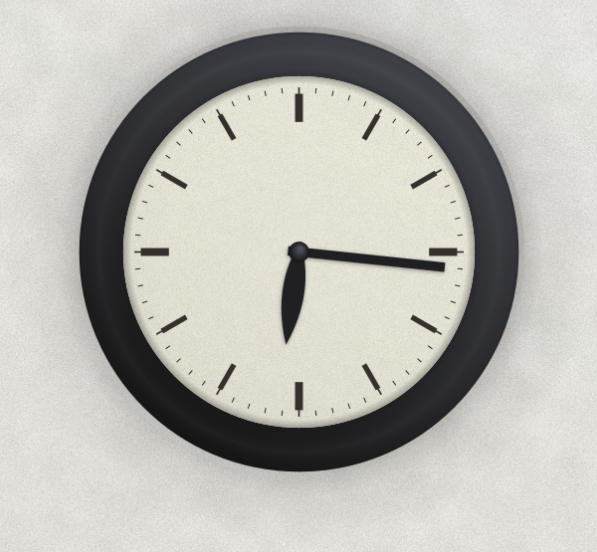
**6:16**
